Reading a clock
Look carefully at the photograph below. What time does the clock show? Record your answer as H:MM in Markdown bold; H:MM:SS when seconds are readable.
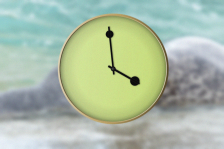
**3:59**
